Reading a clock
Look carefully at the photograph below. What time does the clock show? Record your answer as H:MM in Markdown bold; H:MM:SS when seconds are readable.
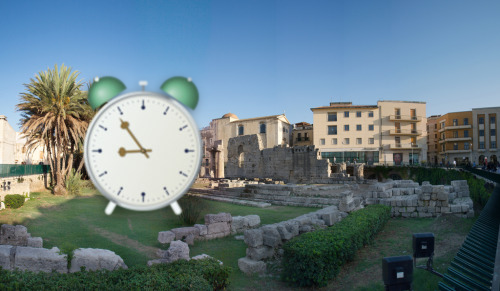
**8:54**
